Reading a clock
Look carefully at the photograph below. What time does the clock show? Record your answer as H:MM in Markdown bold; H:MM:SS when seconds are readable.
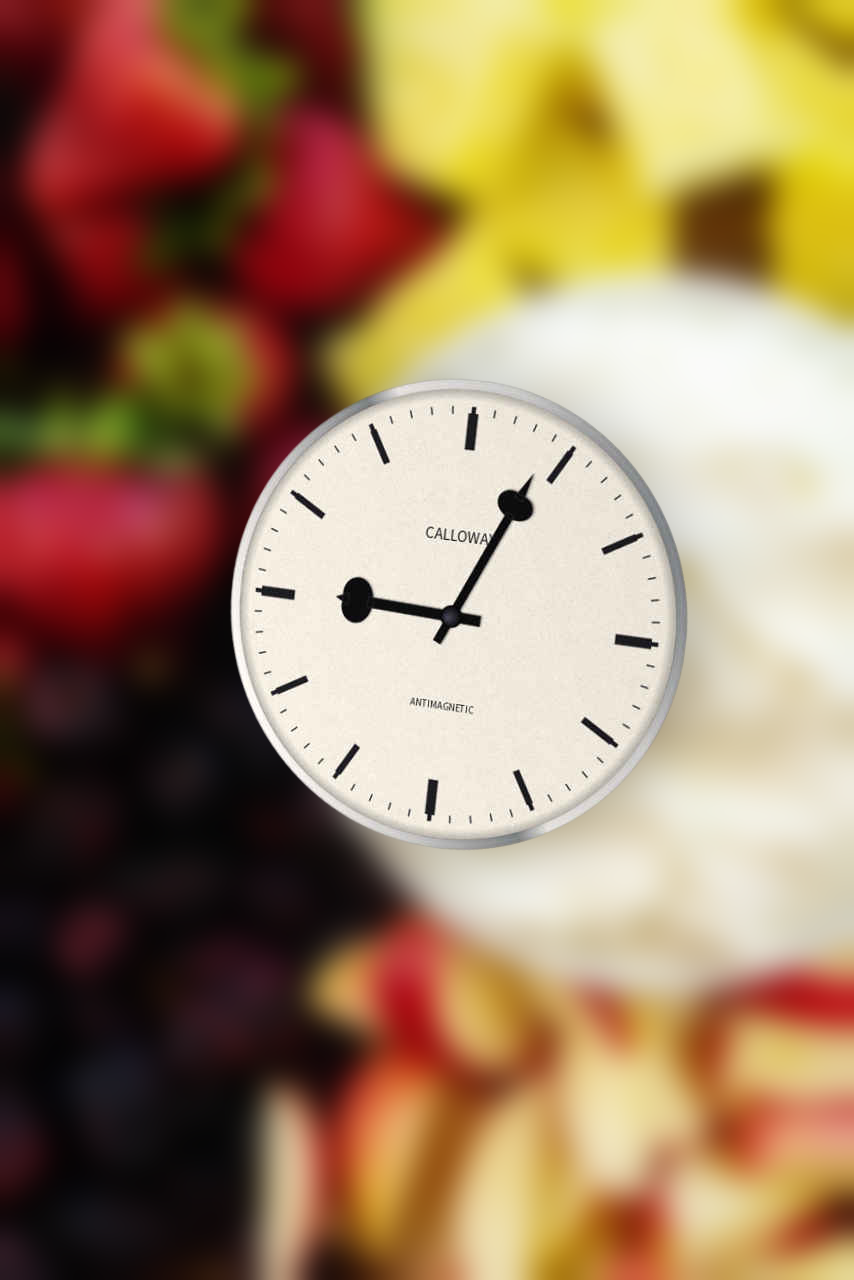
**9:04**
